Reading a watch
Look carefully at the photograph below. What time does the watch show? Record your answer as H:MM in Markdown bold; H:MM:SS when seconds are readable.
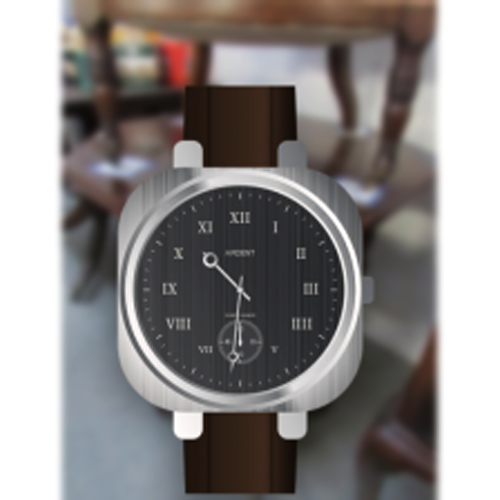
**10:31**
